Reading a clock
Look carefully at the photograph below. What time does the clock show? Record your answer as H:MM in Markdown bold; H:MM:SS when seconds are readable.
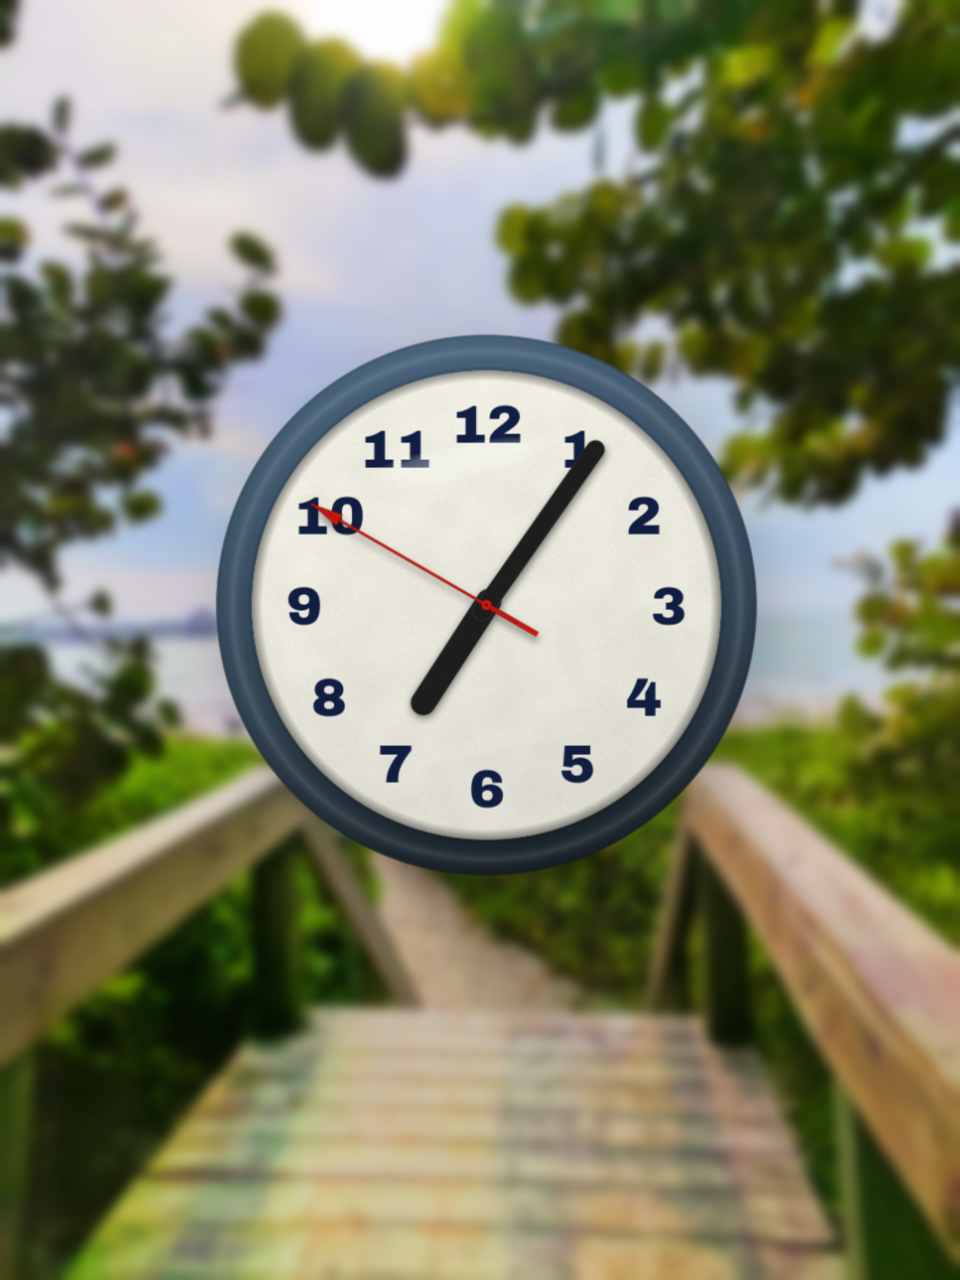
**7:05:50**
